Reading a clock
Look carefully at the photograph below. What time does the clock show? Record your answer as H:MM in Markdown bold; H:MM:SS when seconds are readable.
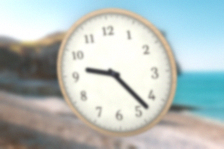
**9:23**
